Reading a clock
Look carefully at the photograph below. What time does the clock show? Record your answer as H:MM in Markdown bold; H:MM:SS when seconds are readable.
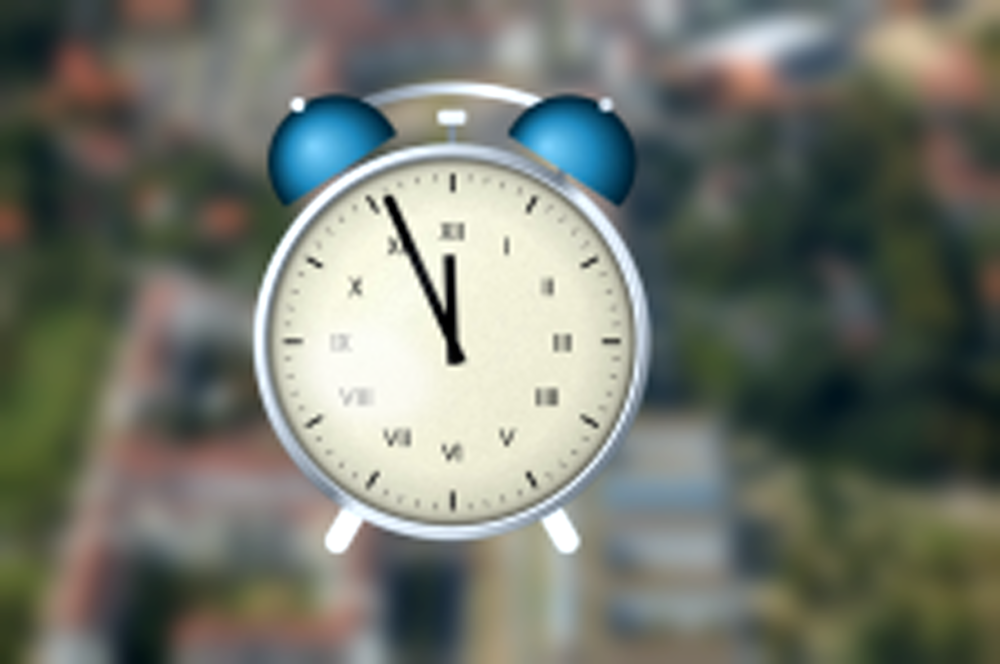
**11:56**
